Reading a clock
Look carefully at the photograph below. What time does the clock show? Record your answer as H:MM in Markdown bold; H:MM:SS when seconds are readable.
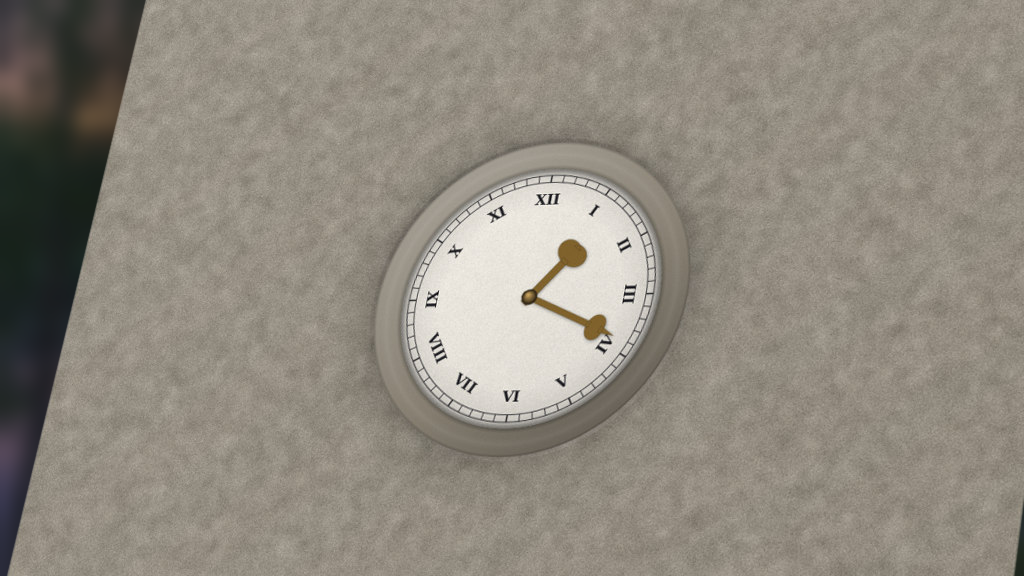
**1:19**
